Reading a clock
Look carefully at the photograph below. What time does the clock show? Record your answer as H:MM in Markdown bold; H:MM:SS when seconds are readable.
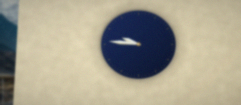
**9:46**
